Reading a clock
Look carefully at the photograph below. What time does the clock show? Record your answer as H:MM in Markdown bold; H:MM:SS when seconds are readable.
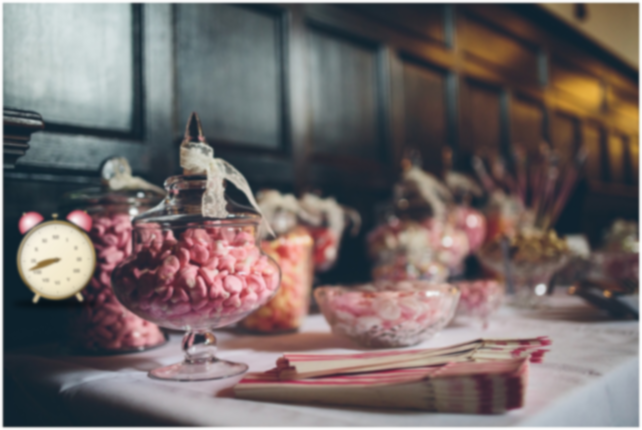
**8:42**
